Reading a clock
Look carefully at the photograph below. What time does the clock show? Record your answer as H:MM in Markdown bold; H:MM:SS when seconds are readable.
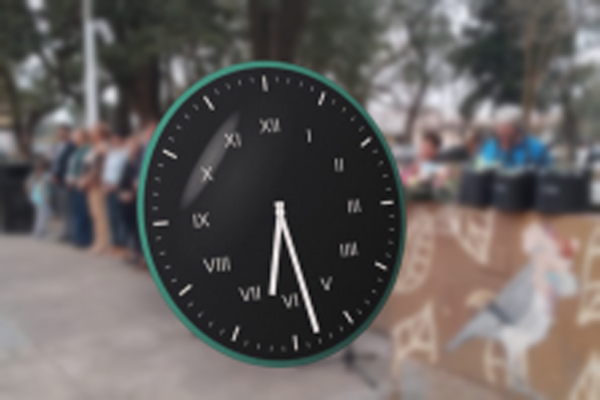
**6:28**
